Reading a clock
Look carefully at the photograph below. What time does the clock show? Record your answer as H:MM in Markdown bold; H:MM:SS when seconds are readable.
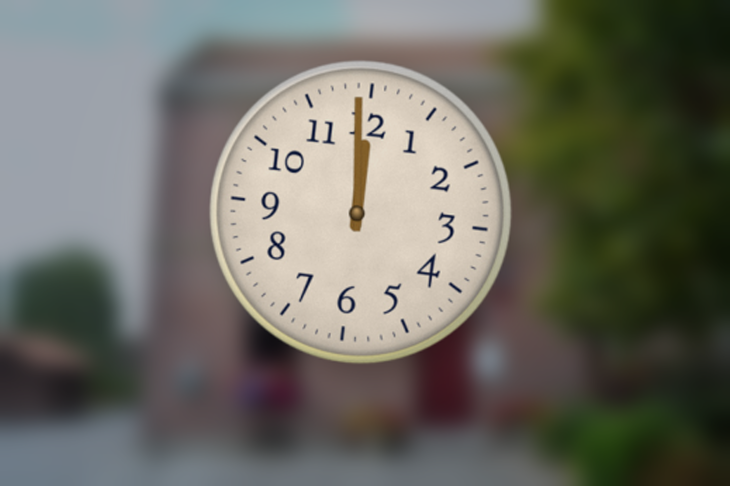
**11:59**
